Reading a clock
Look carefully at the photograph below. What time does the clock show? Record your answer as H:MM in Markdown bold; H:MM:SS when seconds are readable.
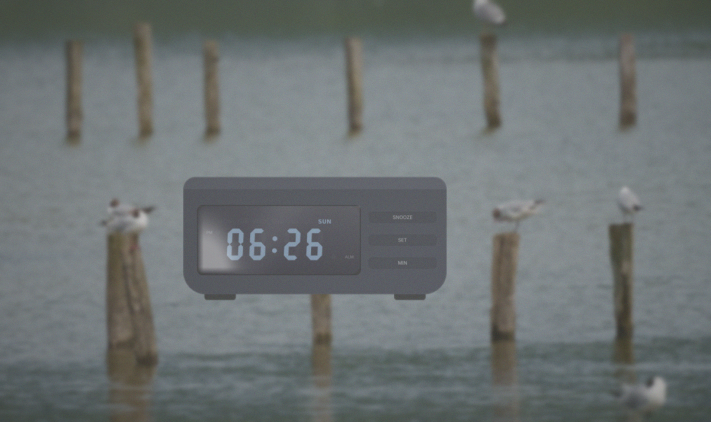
**6:26**
